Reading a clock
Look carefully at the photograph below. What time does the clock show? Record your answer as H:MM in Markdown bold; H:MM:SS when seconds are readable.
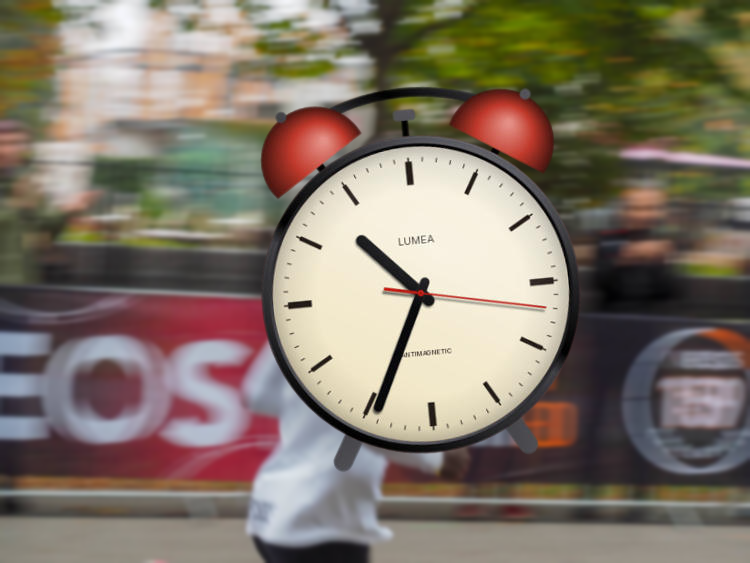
**10:34:17**
